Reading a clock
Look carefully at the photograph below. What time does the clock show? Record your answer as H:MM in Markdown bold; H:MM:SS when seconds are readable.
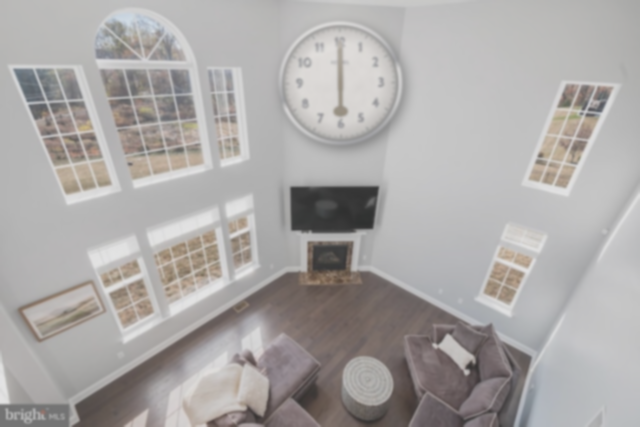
**6:00**
